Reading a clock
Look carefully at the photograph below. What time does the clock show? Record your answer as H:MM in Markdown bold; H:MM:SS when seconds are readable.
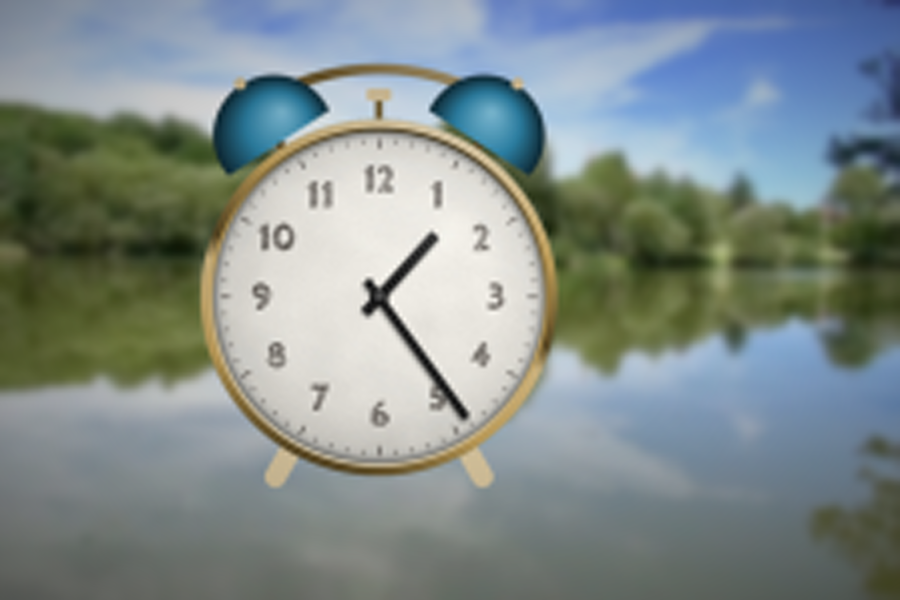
**1:24**
